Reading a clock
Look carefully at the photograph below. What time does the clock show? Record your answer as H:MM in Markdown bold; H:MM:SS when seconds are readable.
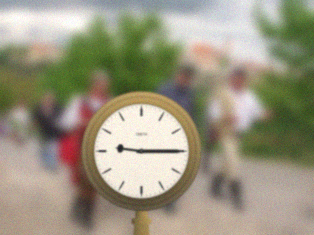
**9:15**
